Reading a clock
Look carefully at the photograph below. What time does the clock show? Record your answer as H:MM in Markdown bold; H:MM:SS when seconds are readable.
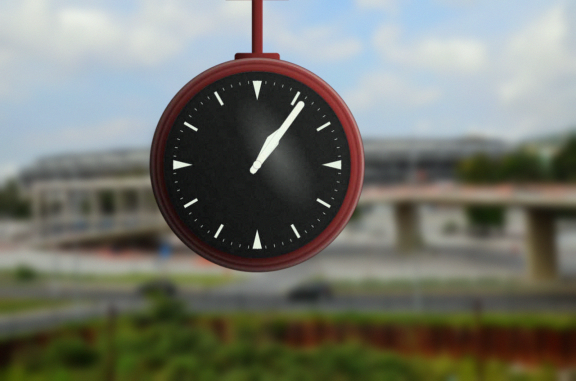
**1:06**
